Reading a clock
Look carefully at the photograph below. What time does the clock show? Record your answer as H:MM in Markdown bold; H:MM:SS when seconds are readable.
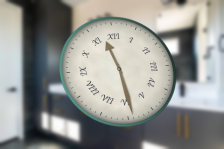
**11:29**
